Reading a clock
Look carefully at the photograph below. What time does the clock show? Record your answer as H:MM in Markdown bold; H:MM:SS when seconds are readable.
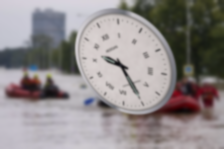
**10:30**
